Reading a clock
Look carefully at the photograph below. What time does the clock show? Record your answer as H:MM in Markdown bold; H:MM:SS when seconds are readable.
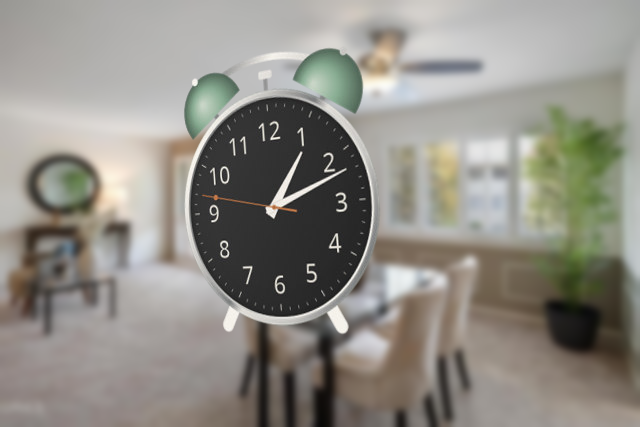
**1:11:47**
